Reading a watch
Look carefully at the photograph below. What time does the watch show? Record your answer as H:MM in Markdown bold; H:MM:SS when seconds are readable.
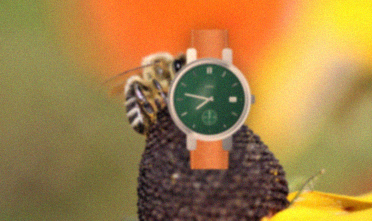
**7:47**
